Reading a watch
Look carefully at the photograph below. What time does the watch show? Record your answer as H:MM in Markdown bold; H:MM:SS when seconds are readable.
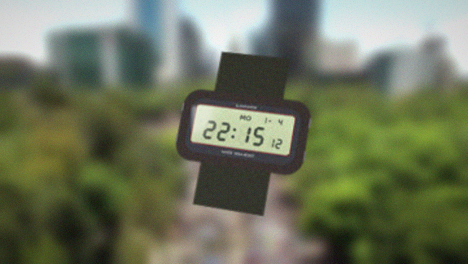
**22:15:12**
